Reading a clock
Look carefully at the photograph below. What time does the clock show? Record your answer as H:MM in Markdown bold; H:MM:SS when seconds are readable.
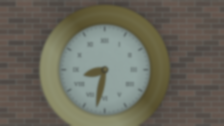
**8:32**
